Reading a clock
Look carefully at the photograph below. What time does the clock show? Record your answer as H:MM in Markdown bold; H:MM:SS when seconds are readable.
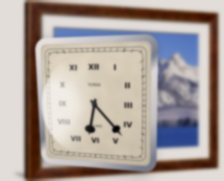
**6:23**
